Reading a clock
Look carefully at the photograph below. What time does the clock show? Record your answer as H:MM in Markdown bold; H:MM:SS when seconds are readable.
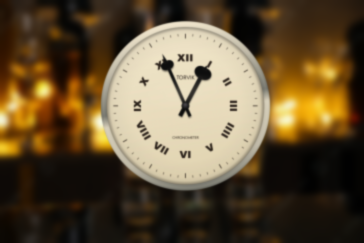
**12:56**
